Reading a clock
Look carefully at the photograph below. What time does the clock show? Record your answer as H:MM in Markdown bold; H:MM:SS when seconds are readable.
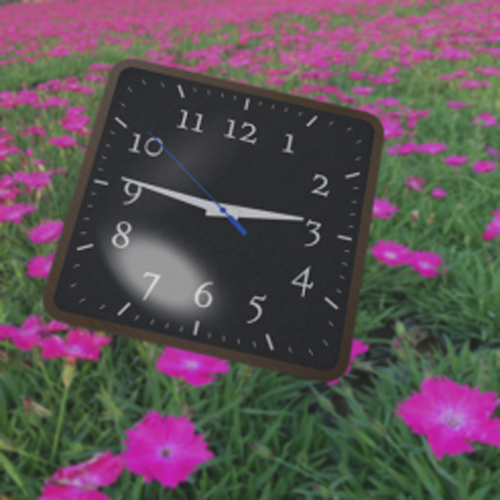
**2:45:51**
